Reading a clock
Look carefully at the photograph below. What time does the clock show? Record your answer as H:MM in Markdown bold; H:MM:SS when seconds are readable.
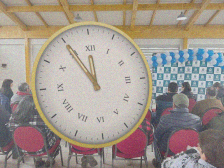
**11:55**
